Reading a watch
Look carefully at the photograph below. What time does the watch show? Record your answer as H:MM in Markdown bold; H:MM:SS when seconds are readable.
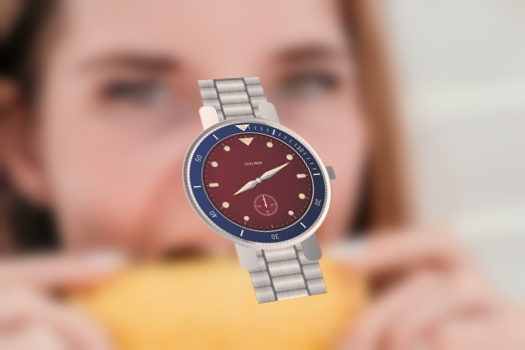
**8:11**
